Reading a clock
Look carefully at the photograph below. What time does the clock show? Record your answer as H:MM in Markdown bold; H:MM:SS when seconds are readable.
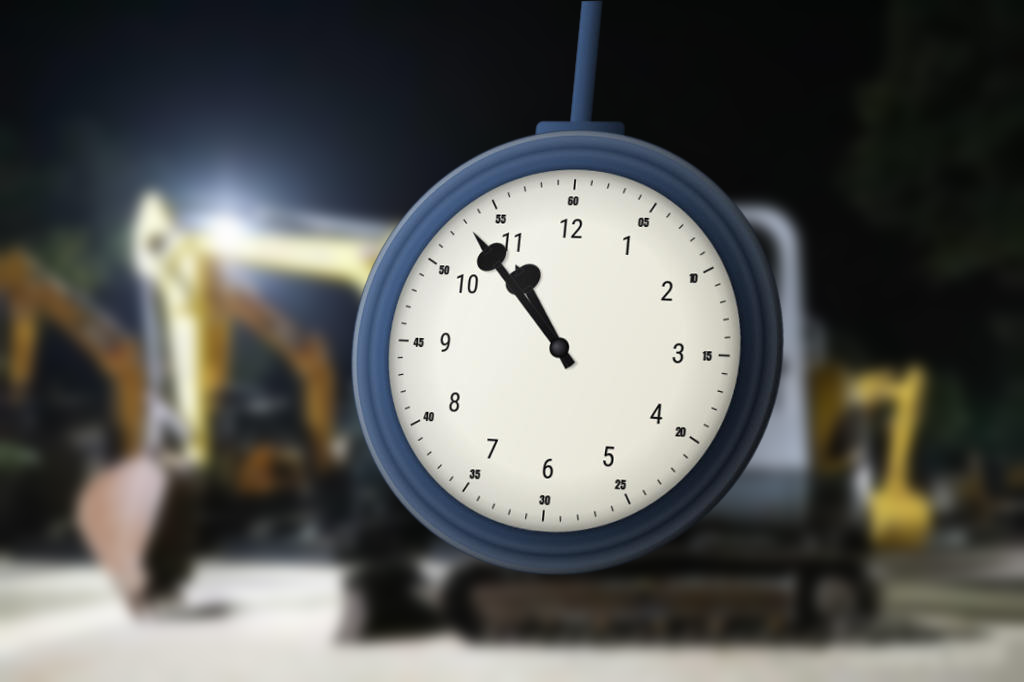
**10:53**
